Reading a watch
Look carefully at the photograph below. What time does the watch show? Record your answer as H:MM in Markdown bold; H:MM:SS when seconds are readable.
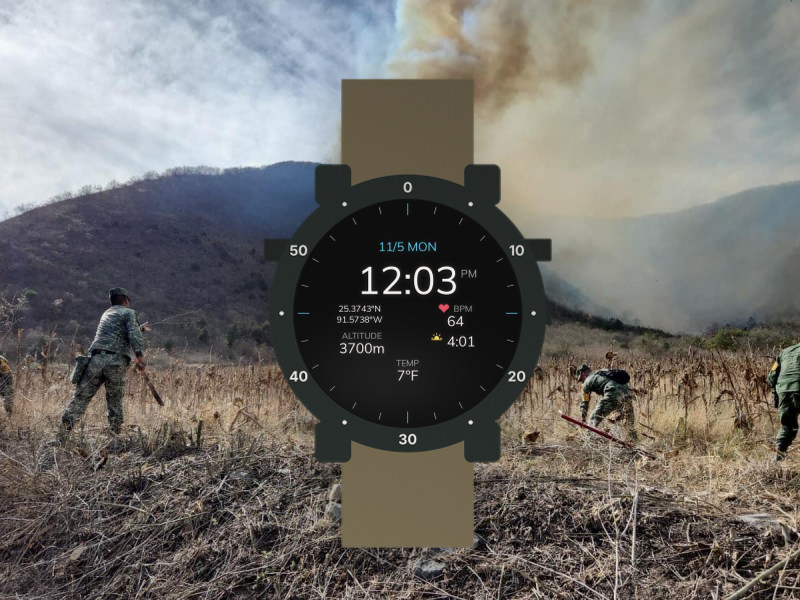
**12:03**
